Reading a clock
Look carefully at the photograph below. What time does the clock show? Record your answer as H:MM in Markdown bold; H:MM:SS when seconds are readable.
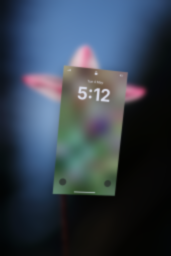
**5:12**
